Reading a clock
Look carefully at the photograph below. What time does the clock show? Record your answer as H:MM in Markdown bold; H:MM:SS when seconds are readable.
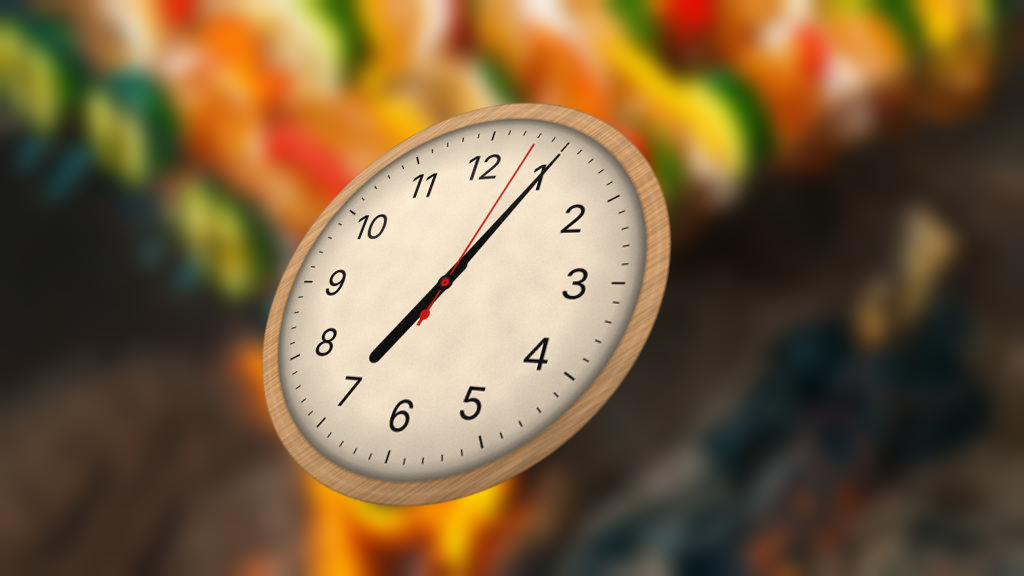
**7:05:03**
